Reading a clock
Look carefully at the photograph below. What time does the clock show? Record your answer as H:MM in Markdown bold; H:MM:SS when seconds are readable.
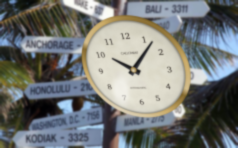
**10:07**
